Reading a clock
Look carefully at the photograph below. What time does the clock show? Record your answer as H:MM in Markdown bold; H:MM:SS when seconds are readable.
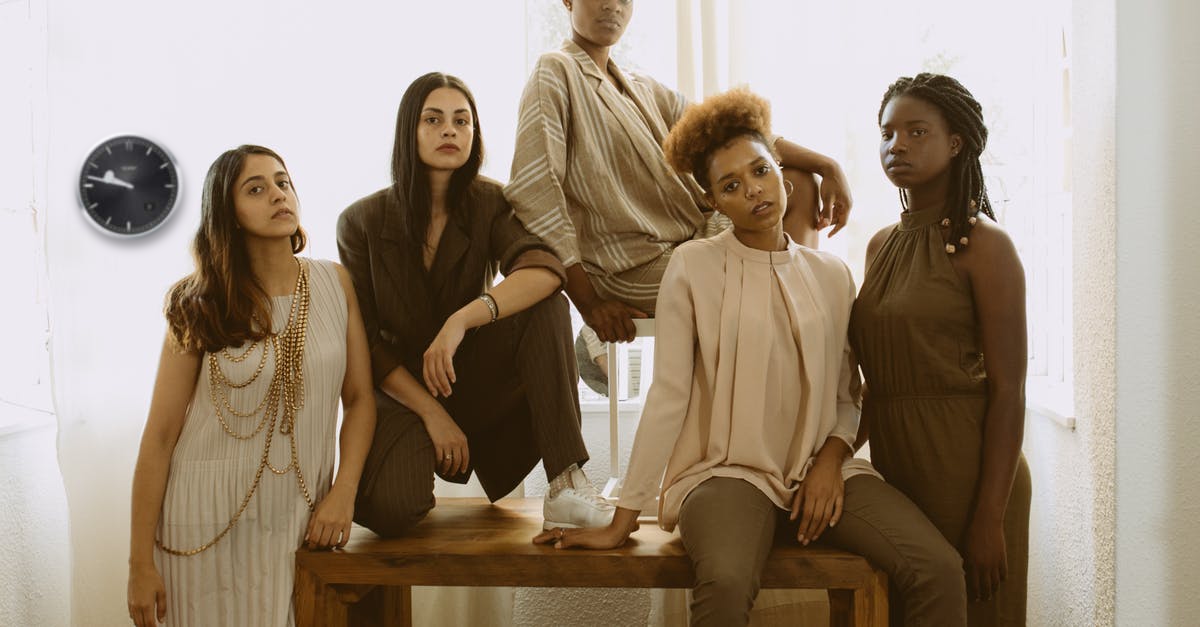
**9:47**
